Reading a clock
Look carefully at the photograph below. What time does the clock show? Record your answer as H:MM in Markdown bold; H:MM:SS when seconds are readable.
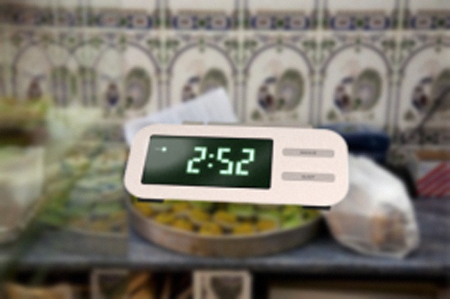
**2:52**
